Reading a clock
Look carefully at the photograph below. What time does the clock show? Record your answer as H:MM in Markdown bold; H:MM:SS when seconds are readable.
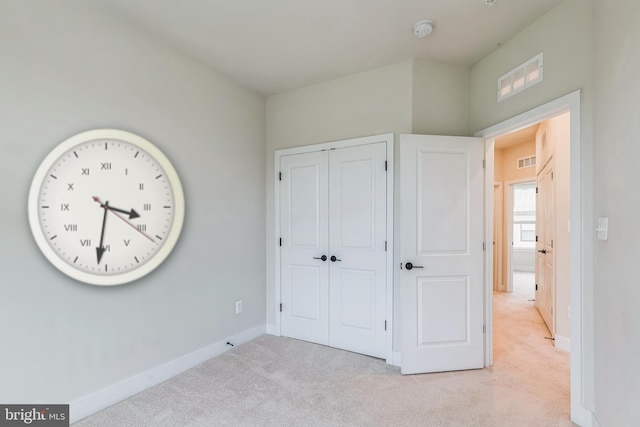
**3:31:21**
